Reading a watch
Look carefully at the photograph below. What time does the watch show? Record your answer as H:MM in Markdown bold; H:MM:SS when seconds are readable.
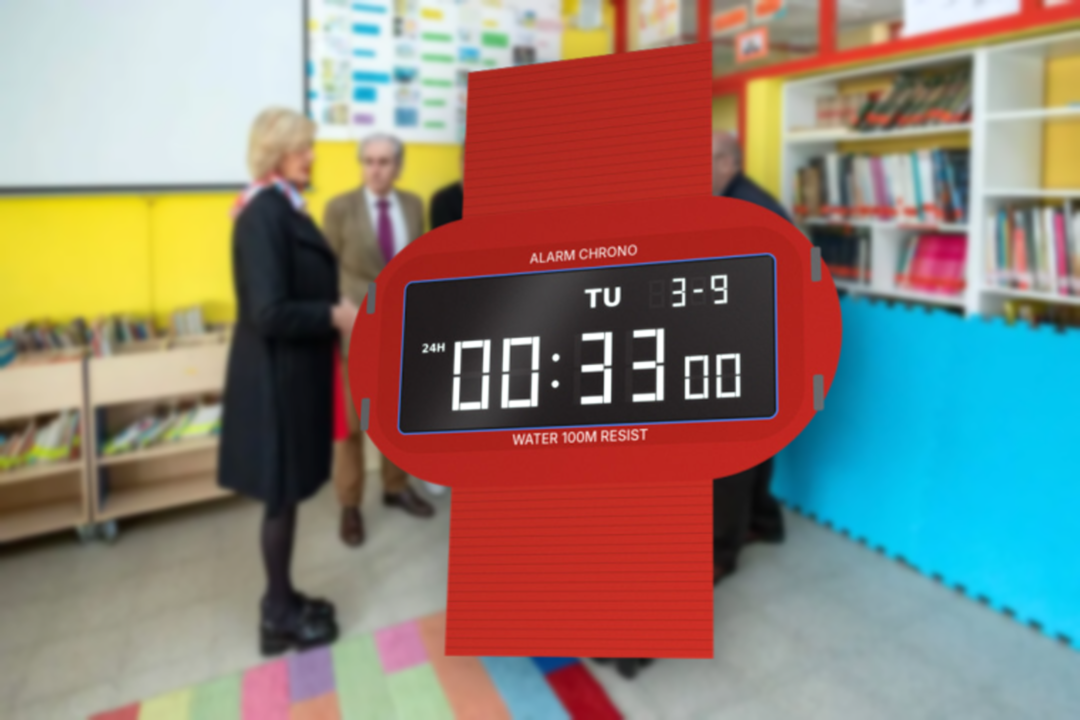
**0:33:00**
